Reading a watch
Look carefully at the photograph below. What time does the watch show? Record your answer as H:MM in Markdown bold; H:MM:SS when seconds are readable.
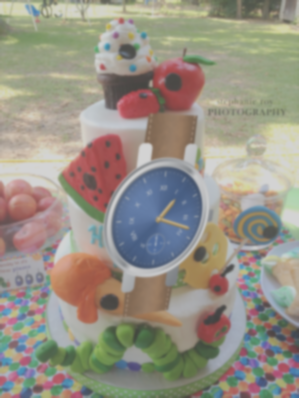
**1:18**
